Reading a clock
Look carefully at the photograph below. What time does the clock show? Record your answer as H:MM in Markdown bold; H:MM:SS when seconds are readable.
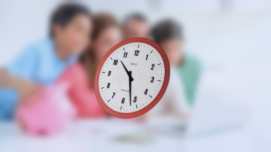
**10:27**
